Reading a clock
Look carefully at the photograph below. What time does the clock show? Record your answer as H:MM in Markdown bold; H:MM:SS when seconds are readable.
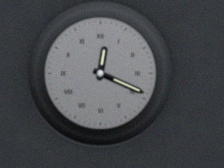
**12:19**
